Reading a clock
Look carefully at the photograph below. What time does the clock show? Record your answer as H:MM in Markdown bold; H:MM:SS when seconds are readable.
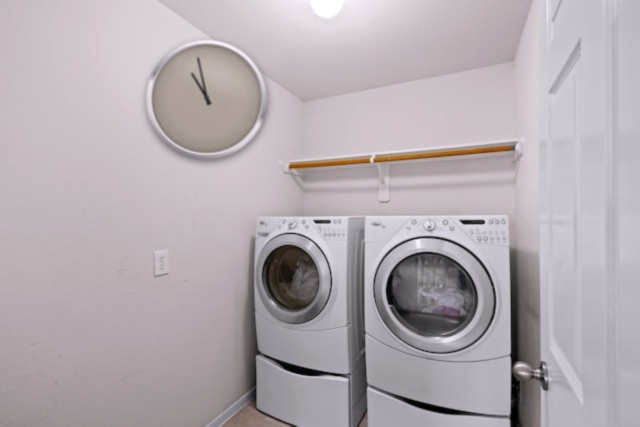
**10:58**
